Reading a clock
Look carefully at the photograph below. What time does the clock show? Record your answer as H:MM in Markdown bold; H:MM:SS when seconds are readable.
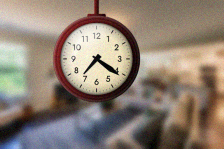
**7:21**
